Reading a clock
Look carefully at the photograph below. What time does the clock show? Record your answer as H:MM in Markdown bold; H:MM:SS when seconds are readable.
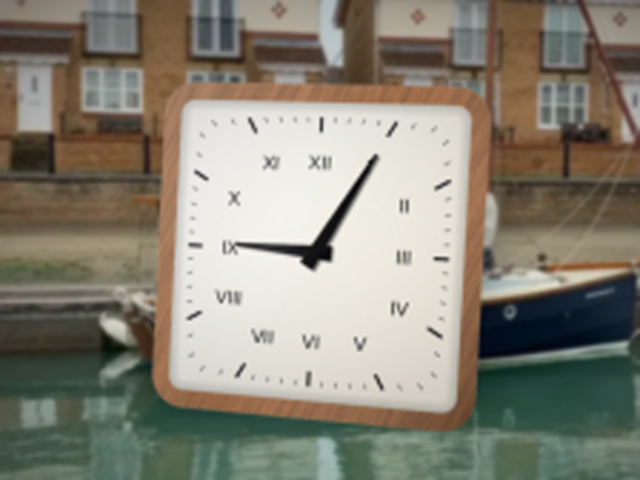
**9:05**
